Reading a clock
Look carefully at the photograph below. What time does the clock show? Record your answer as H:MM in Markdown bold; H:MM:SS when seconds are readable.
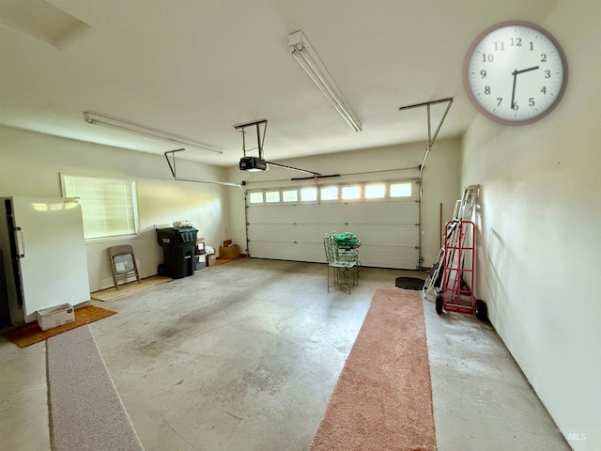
**2:31**
